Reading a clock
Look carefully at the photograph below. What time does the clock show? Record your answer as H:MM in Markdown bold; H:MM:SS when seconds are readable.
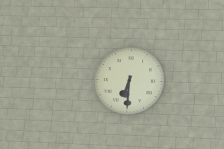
**6:30**
